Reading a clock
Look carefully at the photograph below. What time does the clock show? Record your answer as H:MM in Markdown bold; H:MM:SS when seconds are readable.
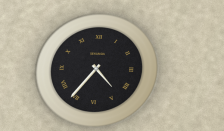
**4:36**
